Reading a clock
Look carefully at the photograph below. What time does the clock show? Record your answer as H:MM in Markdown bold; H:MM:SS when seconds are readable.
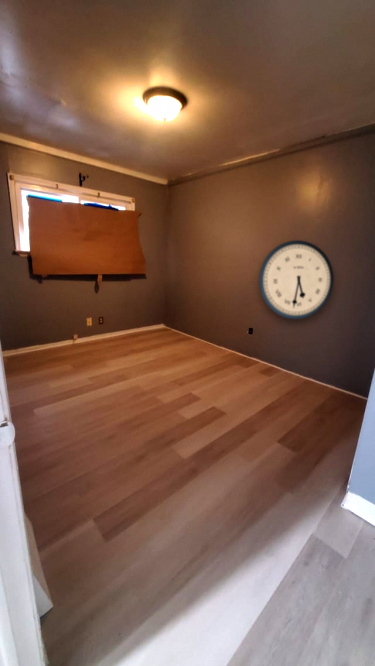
**5:32**
